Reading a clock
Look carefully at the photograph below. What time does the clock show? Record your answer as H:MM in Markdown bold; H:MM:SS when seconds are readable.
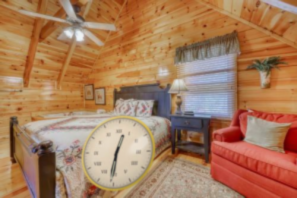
**12:31**
